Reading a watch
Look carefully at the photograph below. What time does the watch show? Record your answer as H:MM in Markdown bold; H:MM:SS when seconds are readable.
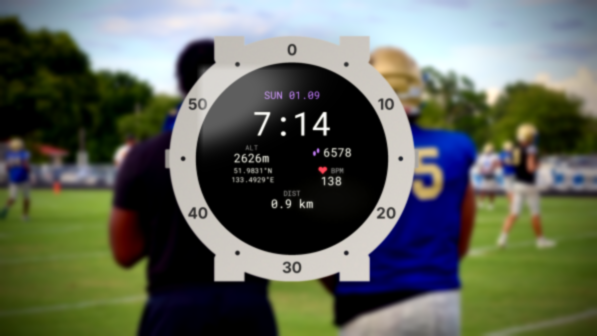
**7:14**
